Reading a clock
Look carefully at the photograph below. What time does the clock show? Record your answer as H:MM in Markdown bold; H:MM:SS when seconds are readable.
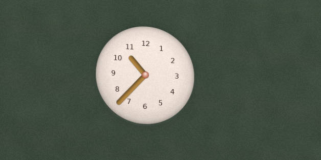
**10:37**
